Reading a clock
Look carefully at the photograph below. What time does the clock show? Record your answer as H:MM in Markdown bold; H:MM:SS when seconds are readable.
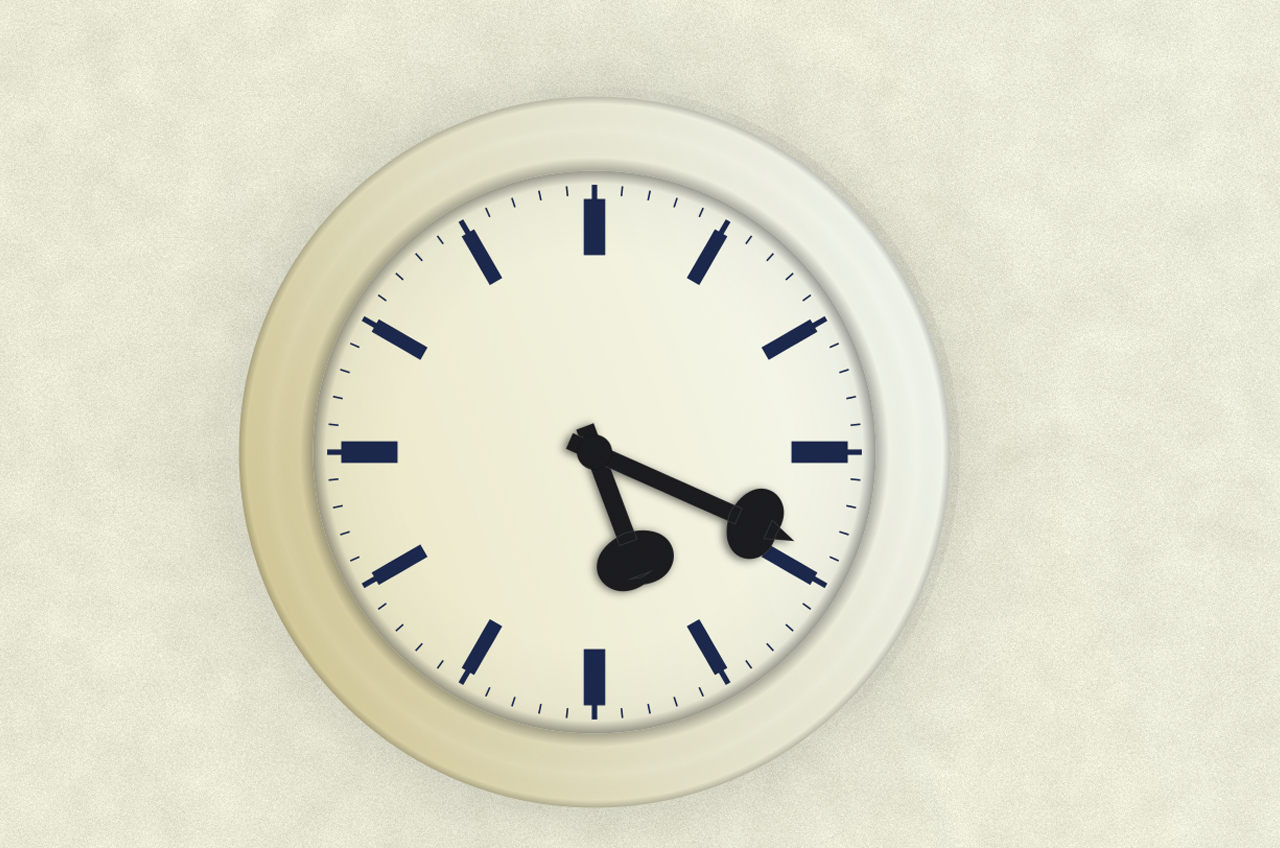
**5:19**
